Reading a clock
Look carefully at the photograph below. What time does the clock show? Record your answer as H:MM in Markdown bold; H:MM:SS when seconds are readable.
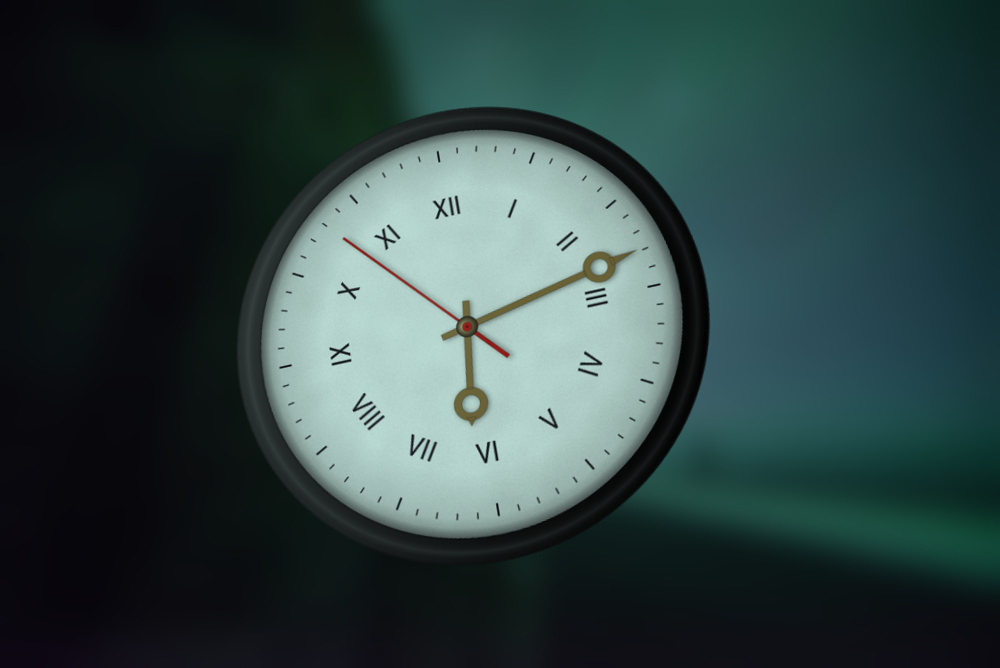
**6:12:53**
